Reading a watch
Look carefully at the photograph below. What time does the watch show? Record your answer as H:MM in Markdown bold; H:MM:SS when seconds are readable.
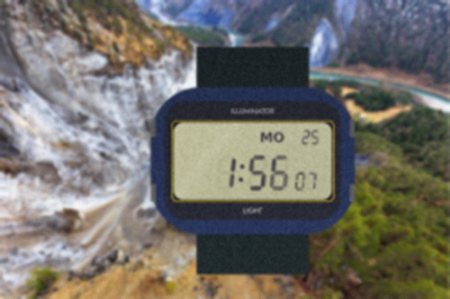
**1:56:07**
